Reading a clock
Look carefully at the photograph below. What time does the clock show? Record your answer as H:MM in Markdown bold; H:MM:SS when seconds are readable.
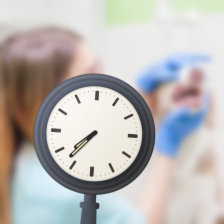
**7:37**
